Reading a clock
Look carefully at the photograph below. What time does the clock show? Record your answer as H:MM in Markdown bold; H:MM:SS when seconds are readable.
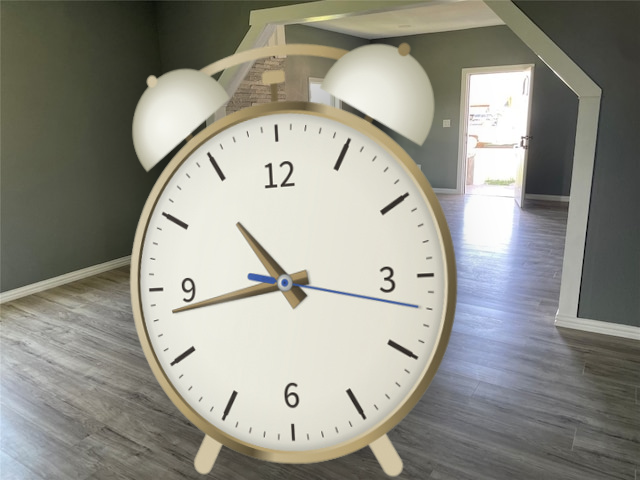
**10:43:17**
